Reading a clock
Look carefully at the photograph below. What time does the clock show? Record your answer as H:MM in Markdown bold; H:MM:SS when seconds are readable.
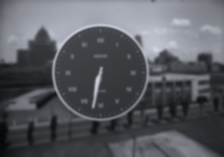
**6:32**
